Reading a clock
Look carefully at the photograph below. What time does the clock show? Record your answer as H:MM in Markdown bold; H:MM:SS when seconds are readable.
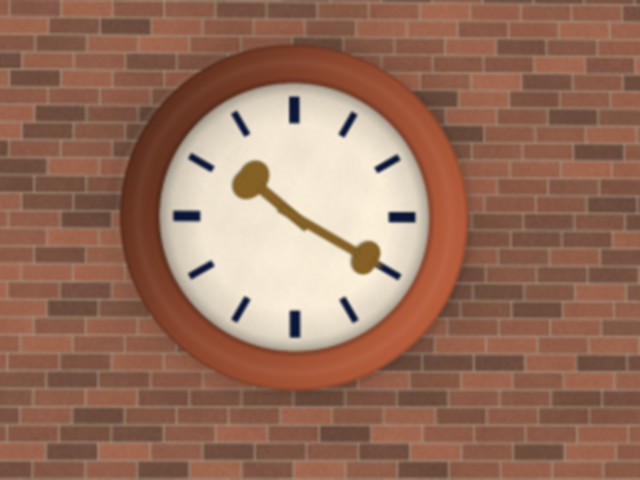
**10:20**
